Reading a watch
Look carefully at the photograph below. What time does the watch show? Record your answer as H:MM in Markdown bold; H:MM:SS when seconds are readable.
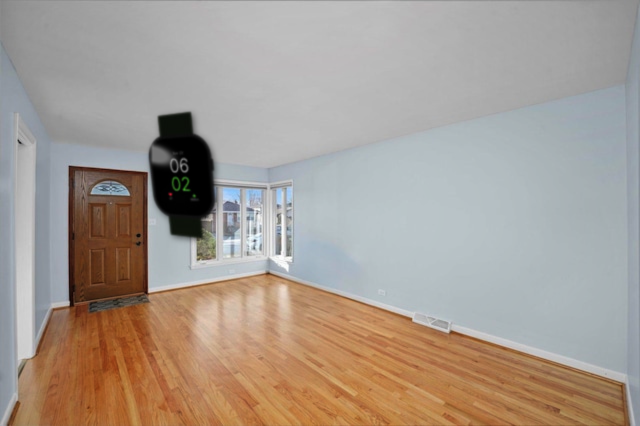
**6:02**
